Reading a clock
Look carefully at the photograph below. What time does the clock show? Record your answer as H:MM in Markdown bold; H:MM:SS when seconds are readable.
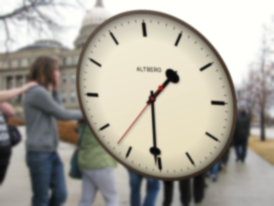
**1:30:37**
